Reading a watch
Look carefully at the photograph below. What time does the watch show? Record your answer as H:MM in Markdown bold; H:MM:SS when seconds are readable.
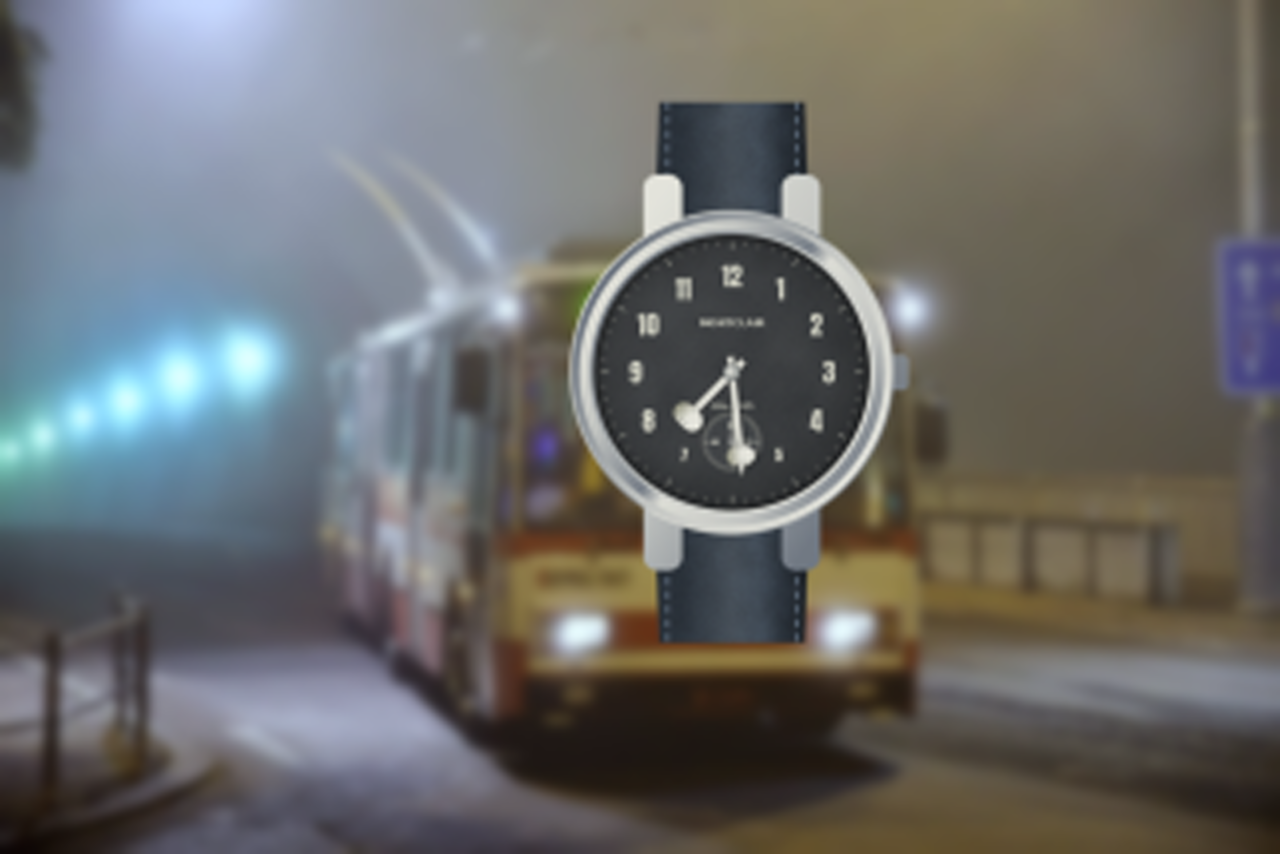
**7:29**
